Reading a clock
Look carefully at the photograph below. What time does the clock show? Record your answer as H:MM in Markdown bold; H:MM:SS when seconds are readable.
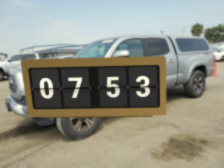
**7:53**
